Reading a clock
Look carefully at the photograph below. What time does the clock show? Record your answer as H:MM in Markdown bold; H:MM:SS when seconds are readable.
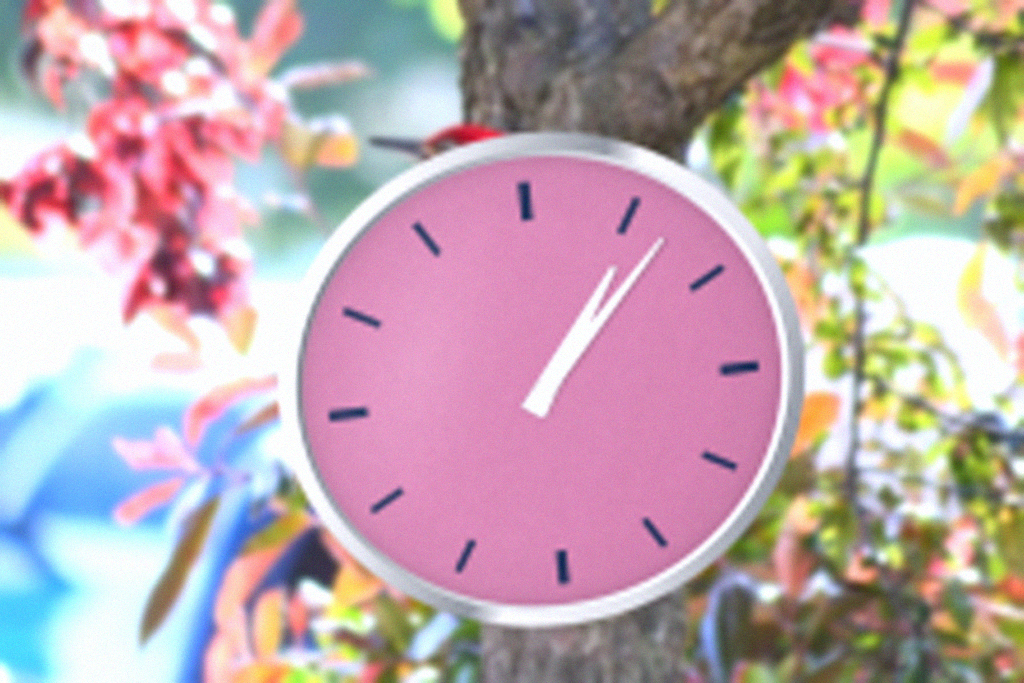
**1:07**
